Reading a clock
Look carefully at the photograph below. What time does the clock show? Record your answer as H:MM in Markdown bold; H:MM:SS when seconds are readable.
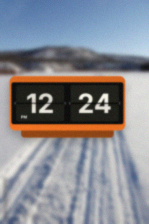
**12:24**
